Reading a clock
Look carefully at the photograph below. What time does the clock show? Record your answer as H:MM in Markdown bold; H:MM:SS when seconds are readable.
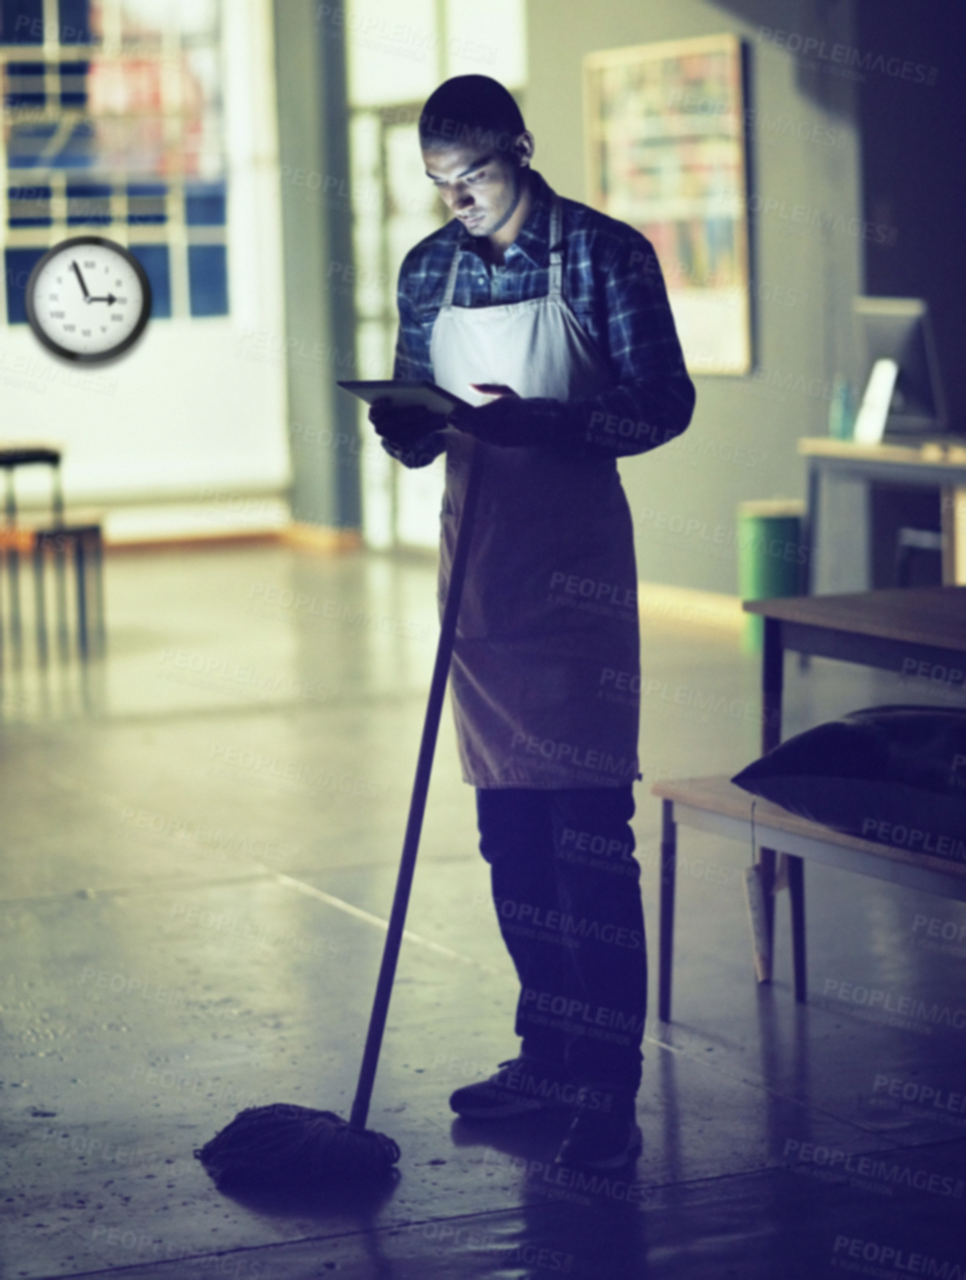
**2:56**
